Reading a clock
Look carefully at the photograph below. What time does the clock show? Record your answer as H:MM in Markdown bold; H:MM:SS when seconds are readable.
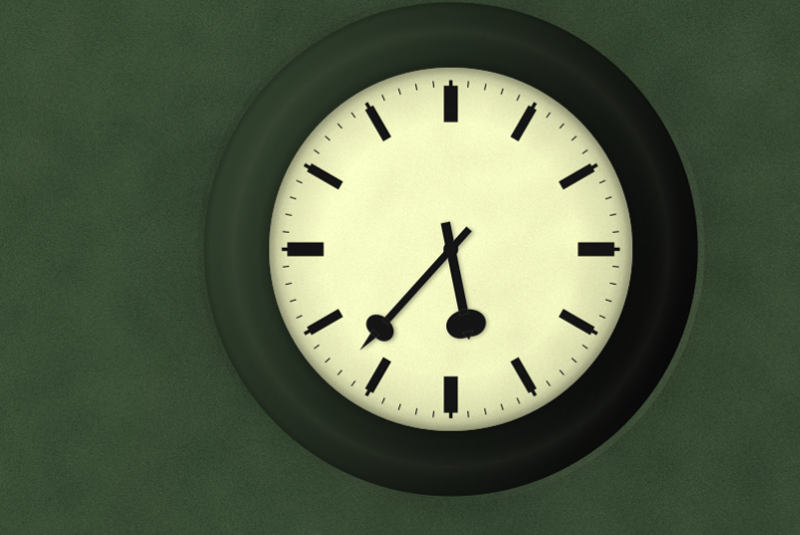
**5:37**
